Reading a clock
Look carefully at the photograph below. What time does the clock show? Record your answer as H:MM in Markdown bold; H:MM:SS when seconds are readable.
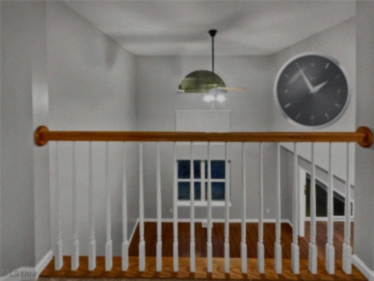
**1:55**
